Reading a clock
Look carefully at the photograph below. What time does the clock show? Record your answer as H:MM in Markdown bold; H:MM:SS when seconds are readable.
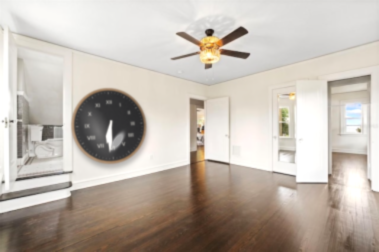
**6:31**
